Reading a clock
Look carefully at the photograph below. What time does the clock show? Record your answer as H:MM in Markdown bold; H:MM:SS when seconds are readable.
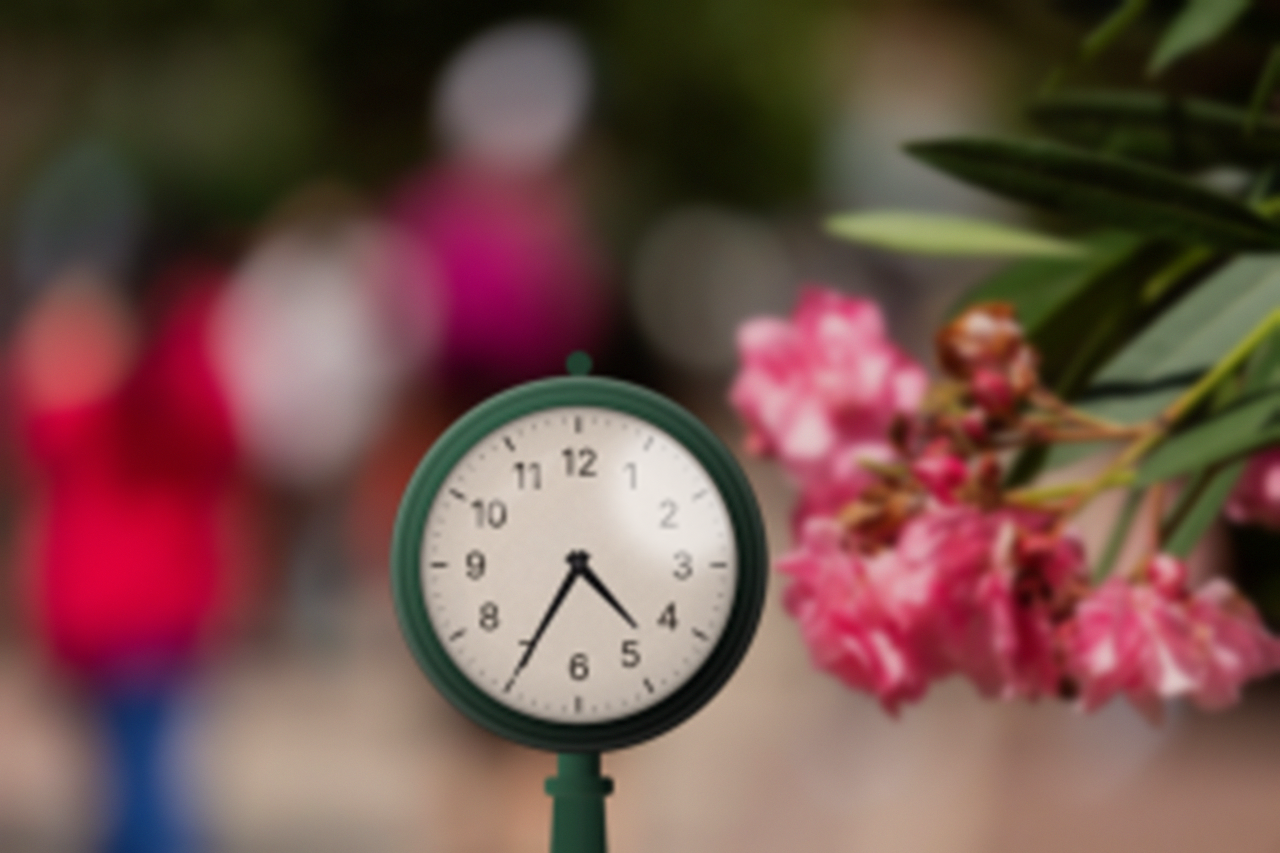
**4:35**
